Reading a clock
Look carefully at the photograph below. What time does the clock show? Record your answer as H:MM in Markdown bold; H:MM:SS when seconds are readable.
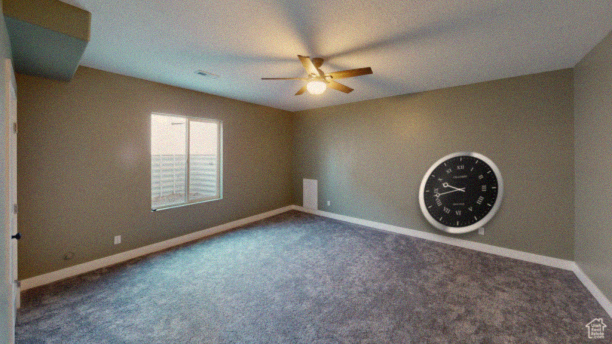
**9:43**
